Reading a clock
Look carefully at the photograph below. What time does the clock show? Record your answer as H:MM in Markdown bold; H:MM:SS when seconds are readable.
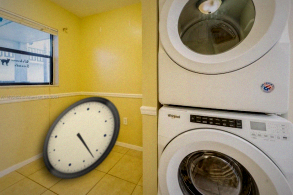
**4:22**
